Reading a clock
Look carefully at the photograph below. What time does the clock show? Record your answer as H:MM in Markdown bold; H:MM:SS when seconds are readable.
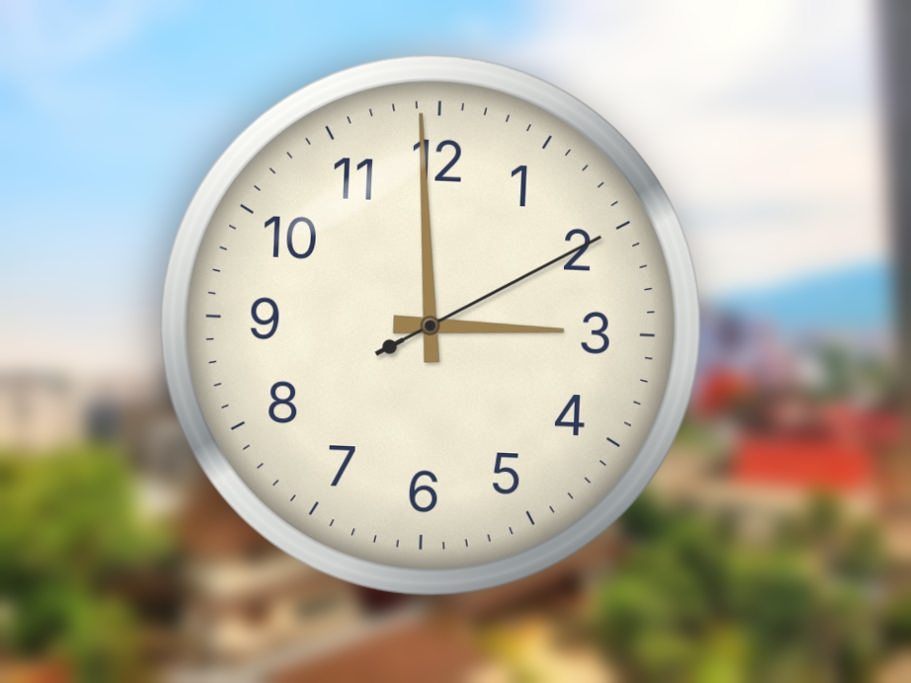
**2:59:10**
